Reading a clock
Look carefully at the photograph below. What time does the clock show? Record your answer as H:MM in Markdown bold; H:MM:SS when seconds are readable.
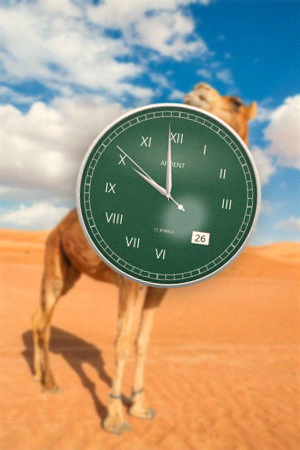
**9:58:51**
